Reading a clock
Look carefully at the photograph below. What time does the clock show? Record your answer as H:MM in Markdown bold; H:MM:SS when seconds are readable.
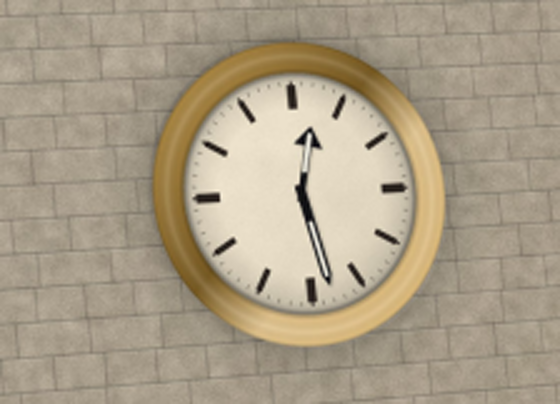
**12:28**
